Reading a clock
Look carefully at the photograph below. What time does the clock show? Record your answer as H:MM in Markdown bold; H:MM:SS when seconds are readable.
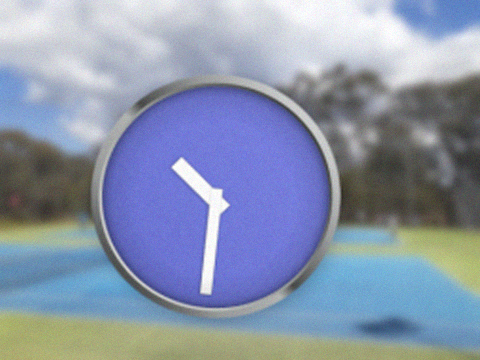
**10:31**
